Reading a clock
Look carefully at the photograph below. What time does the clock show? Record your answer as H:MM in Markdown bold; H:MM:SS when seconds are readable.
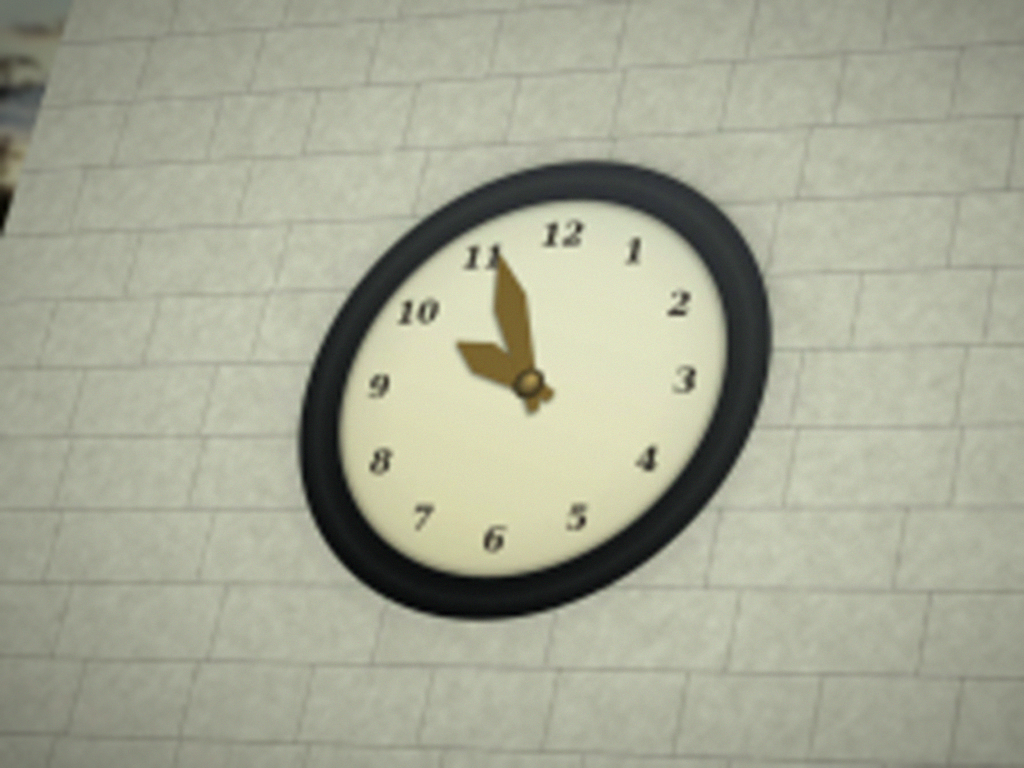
**9:56**
